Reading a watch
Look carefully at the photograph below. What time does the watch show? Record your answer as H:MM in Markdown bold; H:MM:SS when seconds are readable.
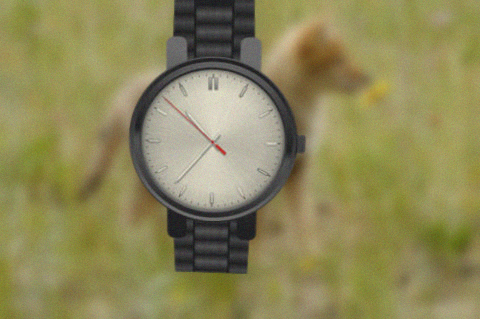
**10:36:52**
